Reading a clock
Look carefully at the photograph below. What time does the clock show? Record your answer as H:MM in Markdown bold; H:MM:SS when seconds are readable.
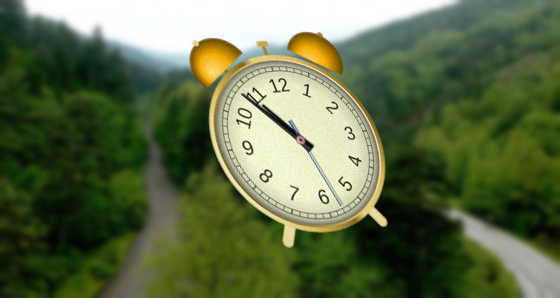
**10:53:28**
